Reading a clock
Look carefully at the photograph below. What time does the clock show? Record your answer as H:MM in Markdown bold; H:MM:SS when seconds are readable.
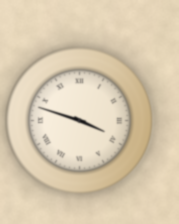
**3:48**
